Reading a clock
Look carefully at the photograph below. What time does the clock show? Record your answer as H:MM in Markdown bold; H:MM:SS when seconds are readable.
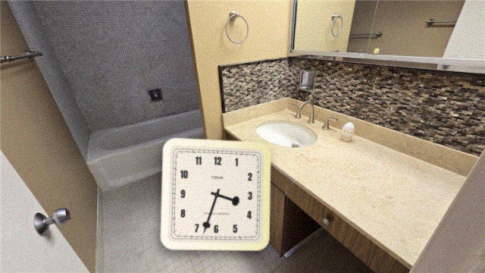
**3:33**
